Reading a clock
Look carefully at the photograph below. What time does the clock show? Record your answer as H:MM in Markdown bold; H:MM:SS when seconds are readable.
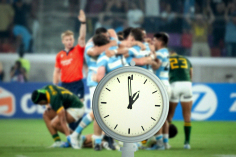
**12:59**
